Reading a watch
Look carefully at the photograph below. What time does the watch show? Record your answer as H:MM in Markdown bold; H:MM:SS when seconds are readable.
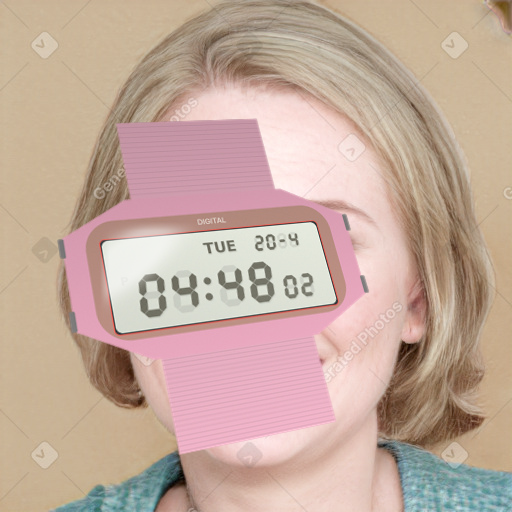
**4:48:02**
